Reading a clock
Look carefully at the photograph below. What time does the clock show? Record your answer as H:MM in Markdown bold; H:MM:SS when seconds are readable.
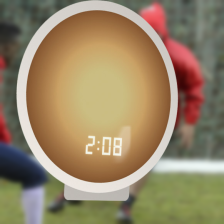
**2:08**
